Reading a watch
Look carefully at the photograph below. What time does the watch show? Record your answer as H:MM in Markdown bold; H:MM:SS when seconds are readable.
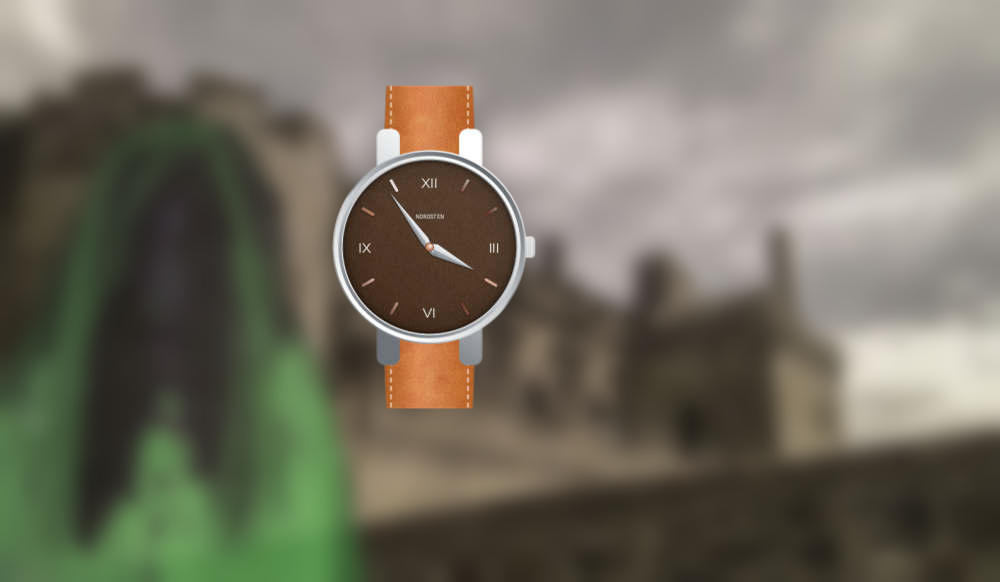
**3:54**
